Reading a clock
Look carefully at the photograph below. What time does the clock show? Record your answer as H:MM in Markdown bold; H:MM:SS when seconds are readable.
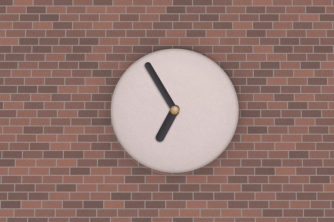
**6:55**
